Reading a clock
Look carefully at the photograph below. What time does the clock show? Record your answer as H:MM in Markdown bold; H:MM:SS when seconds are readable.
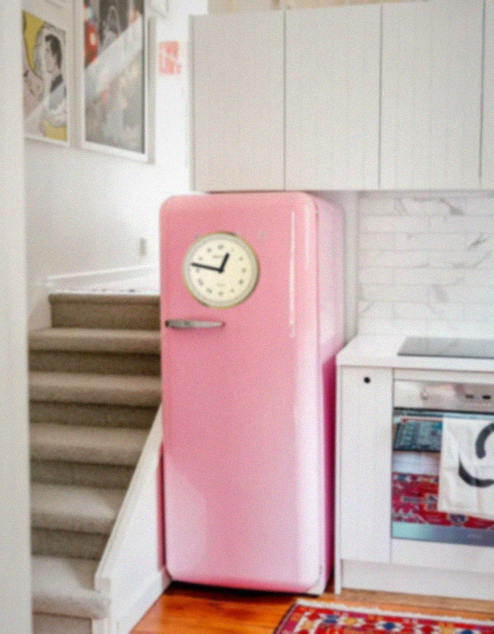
**12:47**
